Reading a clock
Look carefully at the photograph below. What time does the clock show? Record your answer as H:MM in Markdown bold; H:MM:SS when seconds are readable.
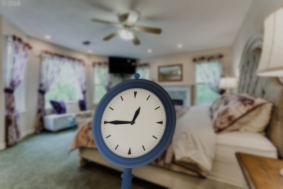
**12:45**
